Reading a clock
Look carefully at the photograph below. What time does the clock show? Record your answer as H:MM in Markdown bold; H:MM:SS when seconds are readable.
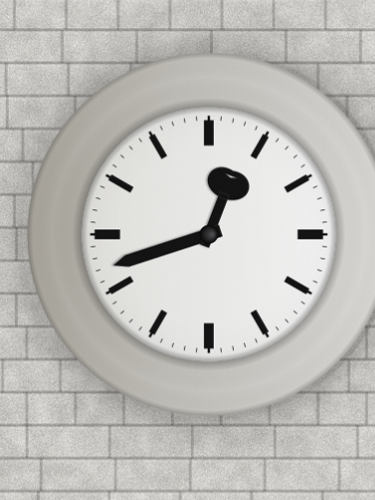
**12:42**
